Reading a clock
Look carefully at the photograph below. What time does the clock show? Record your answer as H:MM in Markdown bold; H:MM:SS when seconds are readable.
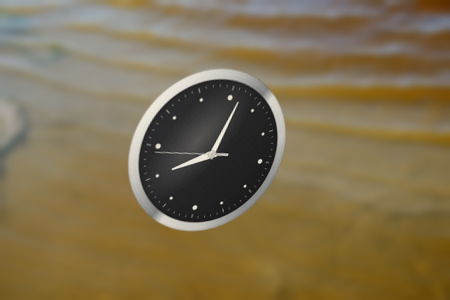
**8:01:44**
